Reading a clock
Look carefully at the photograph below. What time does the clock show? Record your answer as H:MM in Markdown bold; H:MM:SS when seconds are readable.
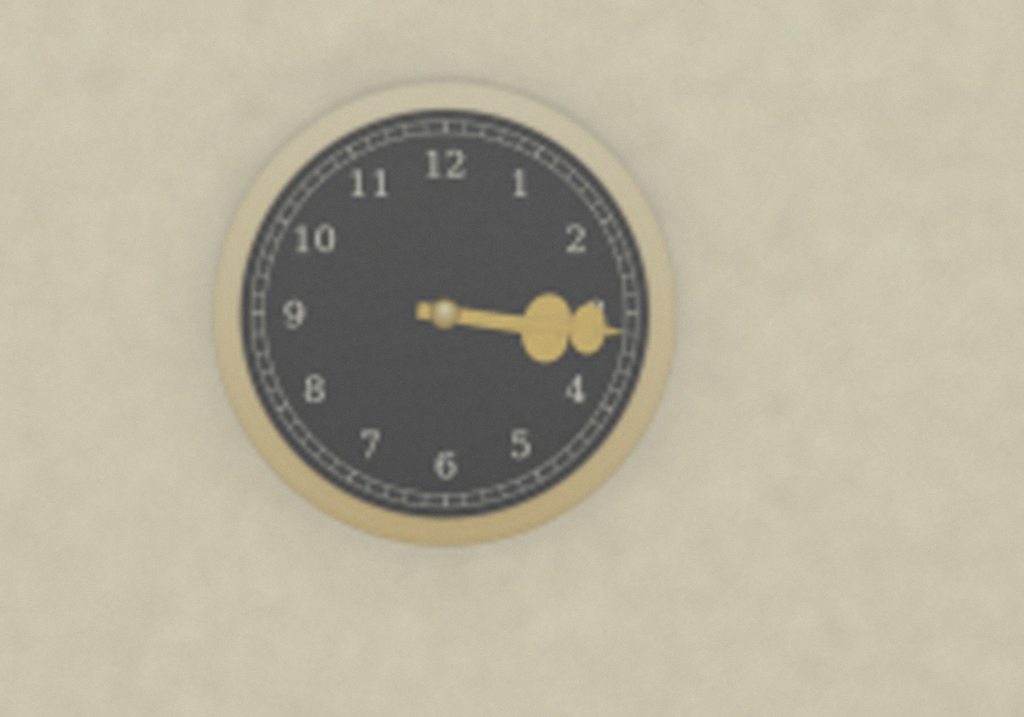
**3:16**
